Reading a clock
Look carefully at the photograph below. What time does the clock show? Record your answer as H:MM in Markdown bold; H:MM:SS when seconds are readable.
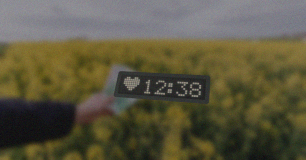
**12:38**
